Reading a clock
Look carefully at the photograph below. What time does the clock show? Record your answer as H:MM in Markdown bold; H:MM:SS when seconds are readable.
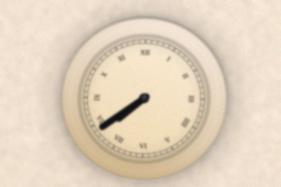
**7:39**
